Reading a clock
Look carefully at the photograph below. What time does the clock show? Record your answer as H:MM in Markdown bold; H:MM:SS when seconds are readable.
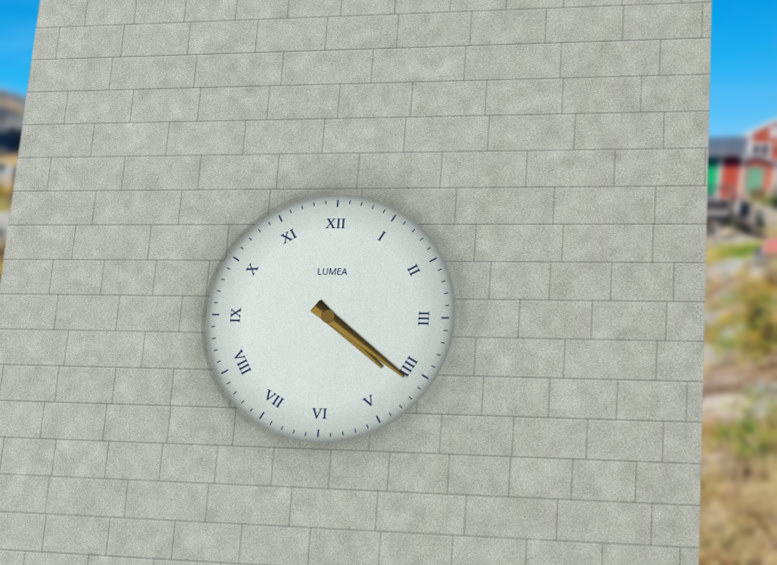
**4:21**
